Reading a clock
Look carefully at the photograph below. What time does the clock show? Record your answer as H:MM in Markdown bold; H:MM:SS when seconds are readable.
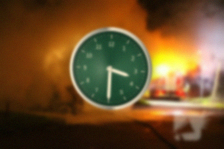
**3:30**
